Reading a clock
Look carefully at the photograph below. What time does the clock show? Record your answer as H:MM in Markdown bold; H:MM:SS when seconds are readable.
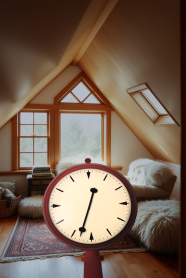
**12:33**
